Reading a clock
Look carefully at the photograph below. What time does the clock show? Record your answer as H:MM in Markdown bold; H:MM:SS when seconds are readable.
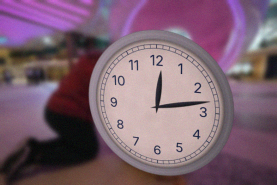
**12:13**
